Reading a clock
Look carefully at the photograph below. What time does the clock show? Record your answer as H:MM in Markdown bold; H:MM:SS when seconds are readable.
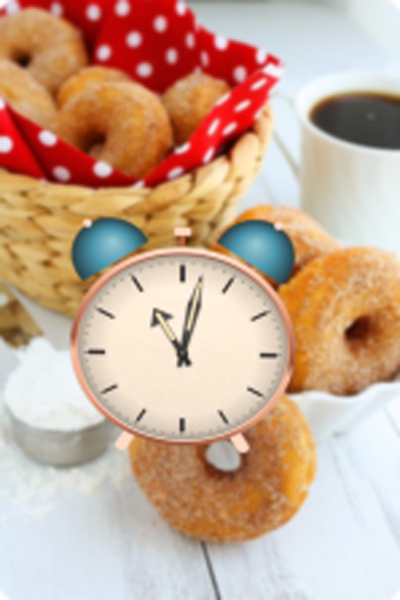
**11:02**
